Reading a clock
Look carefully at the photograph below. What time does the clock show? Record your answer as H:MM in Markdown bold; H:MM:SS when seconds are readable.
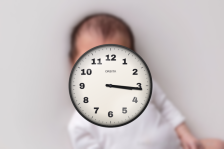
**3:16**
